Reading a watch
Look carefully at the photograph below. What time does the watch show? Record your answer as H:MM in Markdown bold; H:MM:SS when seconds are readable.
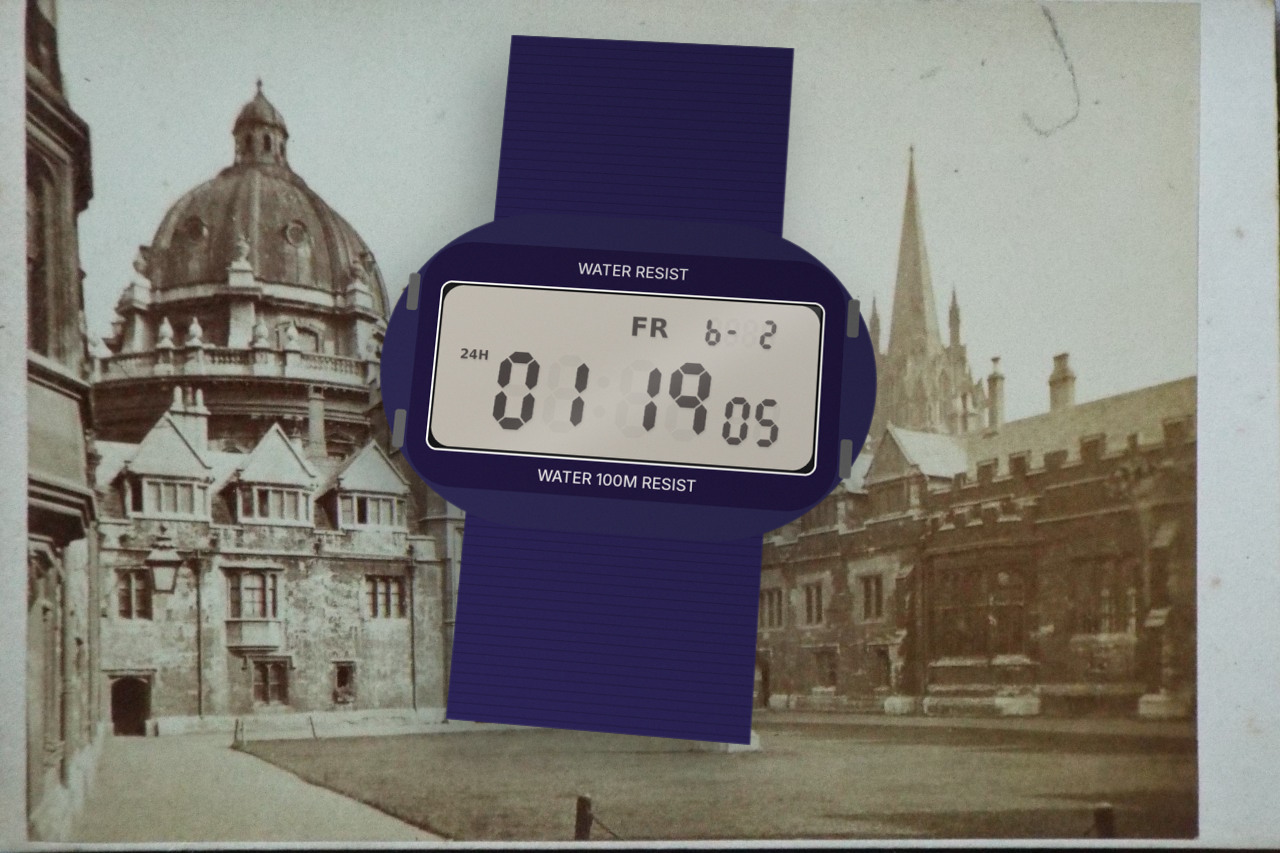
**1:19:05**
